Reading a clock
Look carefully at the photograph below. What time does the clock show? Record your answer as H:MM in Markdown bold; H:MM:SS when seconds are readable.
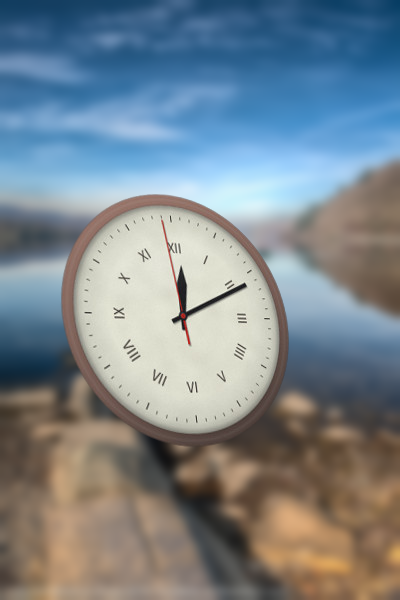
**12:10:59**
